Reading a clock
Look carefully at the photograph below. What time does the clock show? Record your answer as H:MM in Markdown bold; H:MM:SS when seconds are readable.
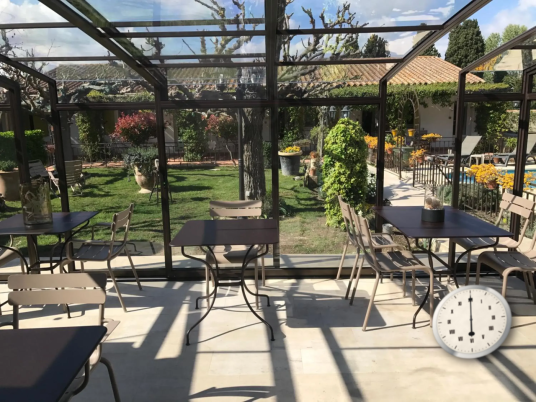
**6:00**
